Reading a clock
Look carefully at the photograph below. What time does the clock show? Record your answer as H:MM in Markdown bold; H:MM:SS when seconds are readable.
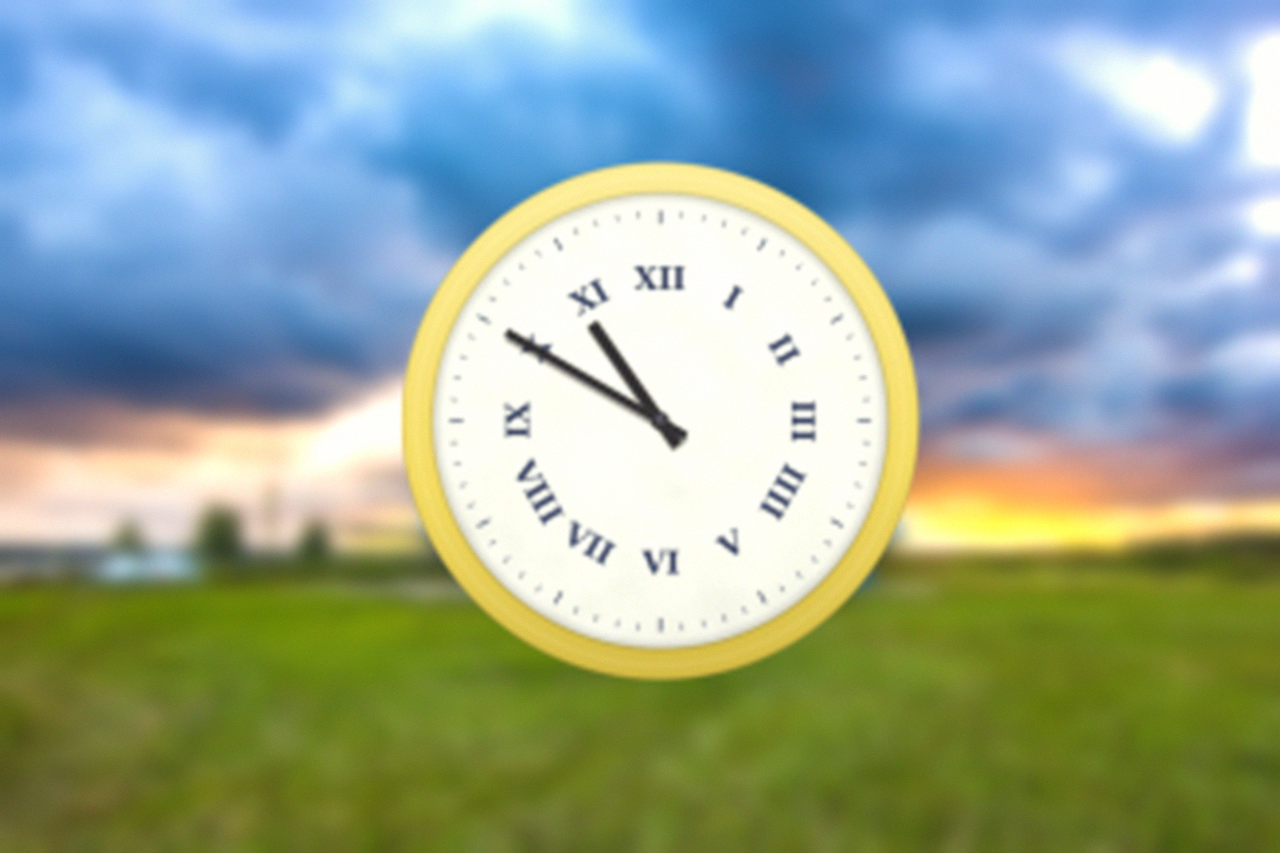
**10:50**
